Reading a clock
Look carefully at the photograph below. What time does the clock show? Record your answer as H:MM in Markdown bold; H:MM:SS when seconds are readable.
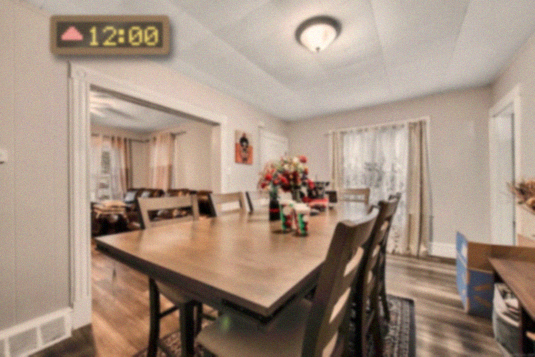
**12:00**
